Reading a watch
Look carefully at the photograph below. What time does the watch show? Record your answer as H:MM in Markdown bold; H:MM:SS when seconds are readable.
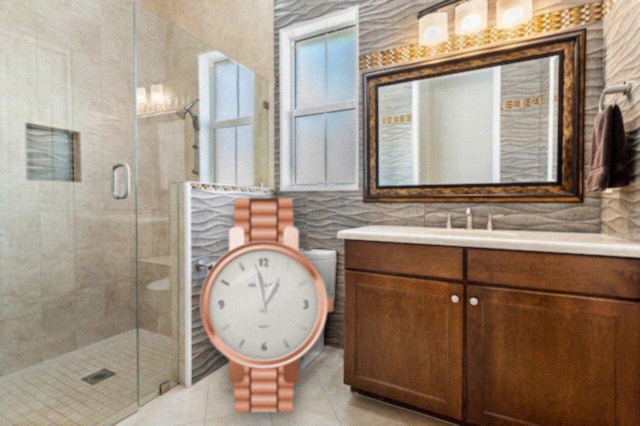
**12:58**
